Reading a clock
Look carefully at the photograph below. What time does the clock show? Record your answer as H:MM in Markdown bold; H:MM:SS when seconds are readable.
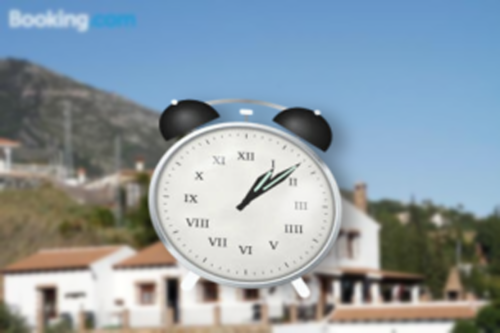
**1:08**
